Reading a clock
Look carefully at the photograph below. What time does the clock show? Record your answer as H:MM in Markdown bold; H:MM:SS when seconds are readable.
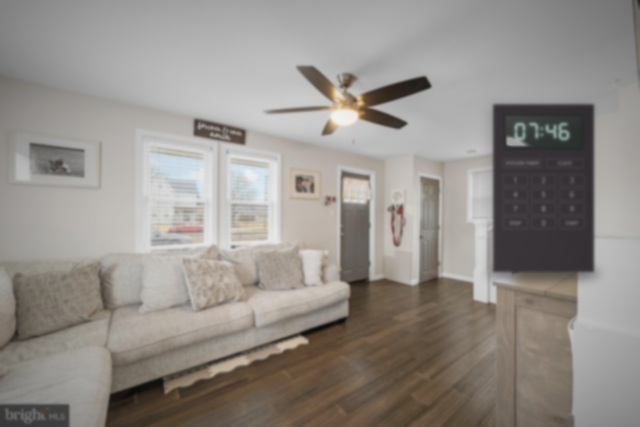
**7:46**
